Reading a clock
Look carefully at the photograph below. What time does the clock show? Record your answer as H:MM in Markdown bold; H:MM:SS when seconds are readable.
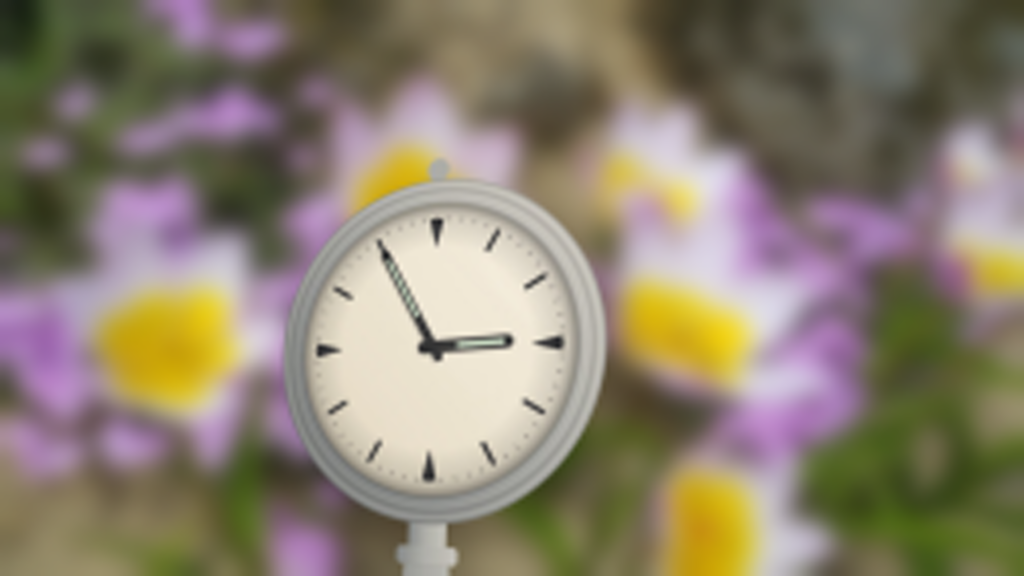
**2:55**
